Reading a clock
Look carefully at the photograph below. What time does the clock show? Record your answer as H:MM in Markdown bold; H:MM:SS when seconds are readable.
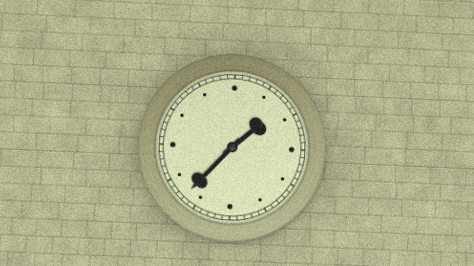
**1:37**
